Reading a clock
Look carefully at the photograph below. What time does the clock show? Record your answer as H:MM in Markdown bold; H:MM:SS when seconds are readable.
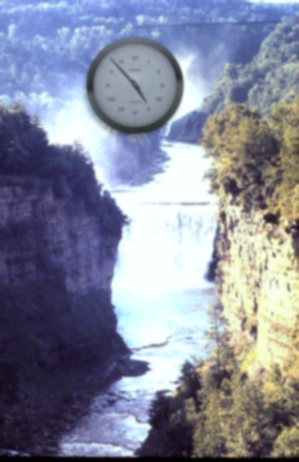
**4:53**
